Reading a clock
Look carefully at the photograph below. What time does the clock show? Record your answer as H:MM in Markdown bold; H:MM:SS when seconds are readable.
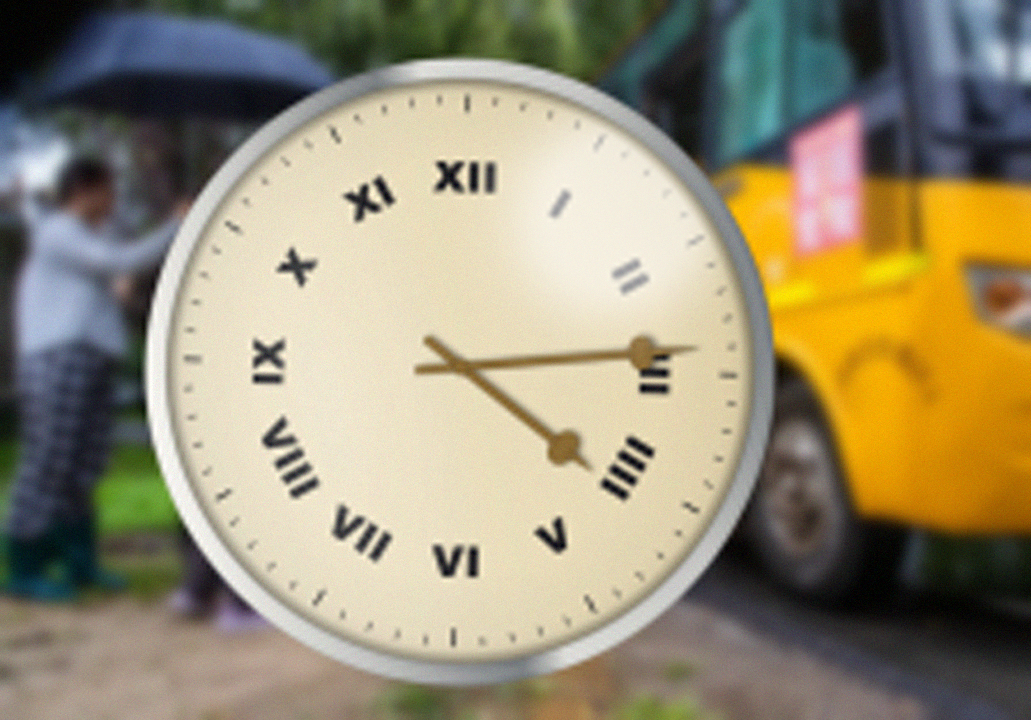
**4:14**
